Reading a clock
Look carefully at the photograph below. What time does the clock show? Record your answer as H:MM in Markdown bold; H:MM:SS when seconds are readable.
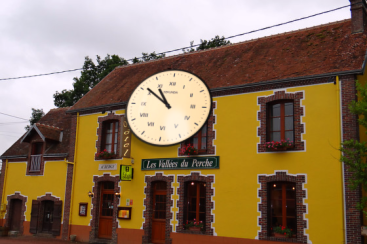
**10:51**
